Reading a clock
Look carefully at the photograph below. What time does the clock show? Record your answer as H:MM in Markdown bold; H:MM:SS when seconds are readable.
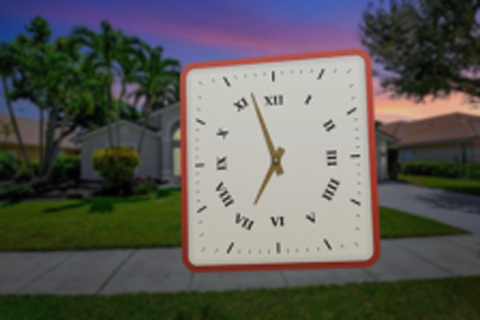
**6:57**
